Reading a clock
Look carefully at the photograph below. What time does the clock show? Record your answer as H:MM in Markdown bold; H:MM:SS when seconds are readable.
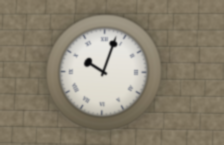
**10:03**
